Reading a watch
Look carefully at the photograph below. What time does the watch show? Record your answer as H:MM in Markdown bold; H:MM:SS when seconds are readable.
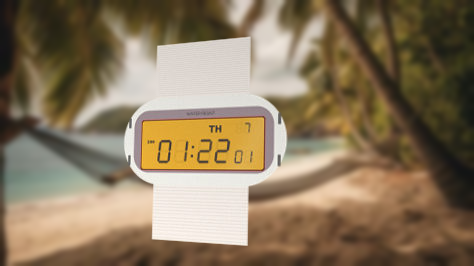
**1:22:01**
